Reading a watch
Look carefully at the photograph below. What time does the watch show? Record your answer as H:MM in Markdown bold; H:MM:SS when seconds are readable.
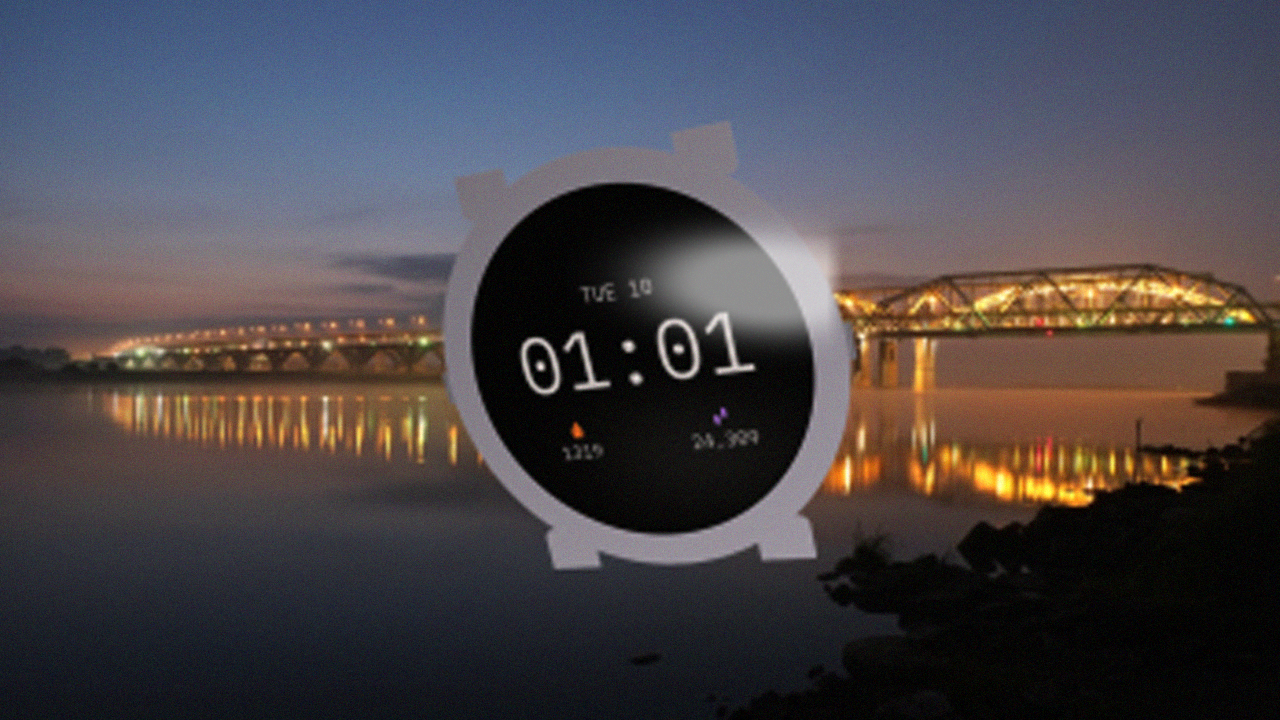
**1:01**
